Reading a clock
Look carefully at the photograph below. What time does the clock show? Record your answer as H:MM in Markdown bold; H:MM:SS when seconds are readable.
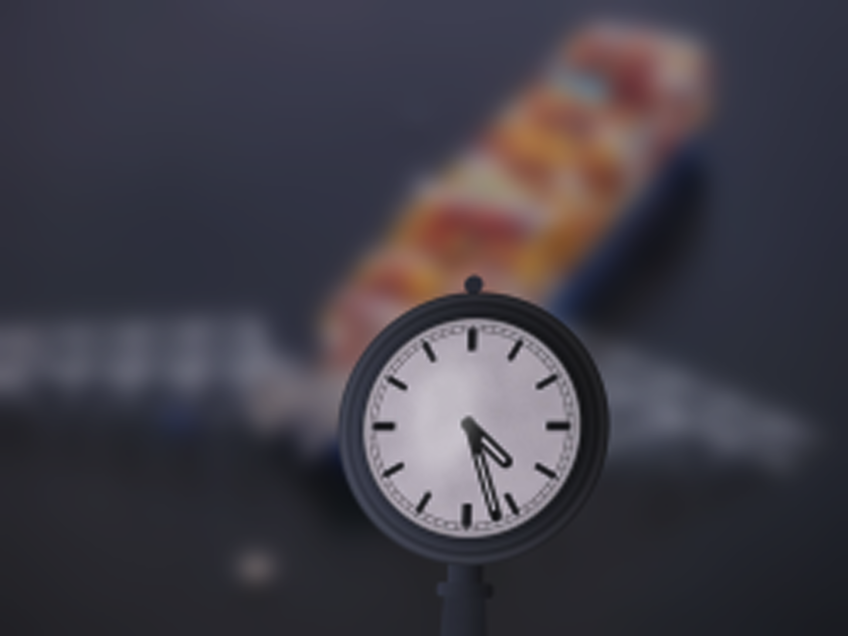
**4:27**
